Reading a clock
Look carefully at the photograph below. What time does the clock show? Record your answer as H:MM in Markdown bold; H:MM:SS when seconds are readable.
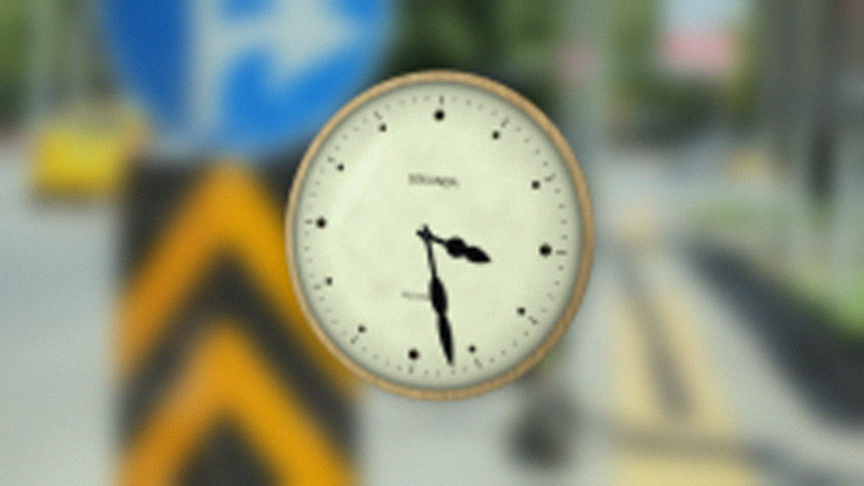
**3:27**
